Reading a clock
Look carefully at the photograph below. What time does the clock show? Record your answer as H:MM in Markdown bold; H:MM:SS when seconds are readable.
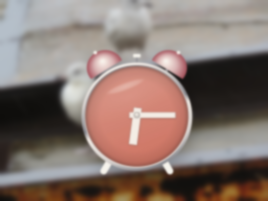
**6:15**
